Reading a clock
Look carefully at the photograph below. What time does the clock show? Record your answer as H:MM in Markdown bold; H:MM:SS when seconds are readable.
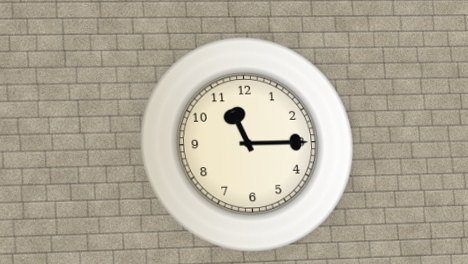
**11:15**
